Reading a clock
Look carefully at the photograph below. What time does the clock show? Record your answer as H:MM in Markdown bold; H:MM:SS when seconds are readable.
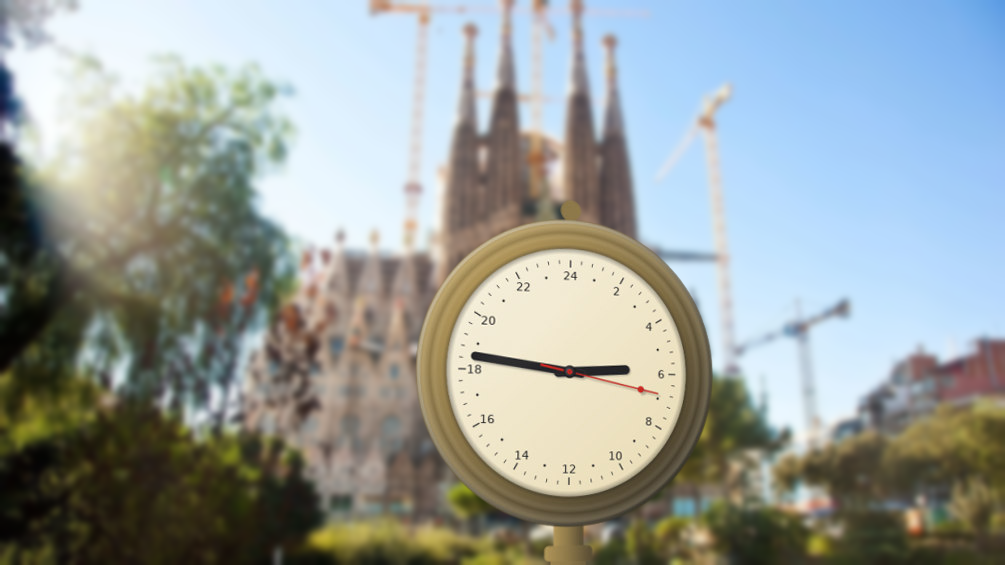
**5:46:17**
